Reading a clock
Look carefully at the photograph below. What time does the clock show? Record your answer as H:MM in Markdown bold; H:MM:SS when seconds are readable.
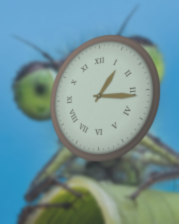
**1:16**
